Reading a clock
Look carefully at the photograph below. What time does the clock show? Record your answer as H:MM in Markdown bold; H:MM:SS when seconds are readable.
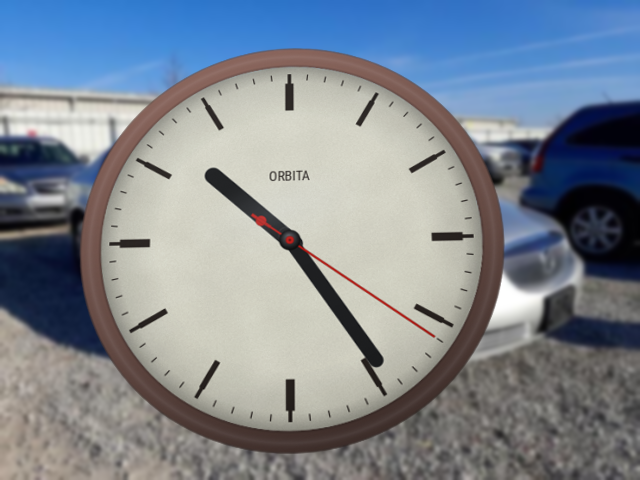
**10:24:21**
